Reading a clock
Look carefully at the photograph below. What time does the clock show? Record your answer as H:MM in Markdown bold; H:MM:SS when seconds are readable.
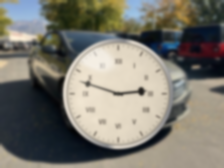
**2:48**
